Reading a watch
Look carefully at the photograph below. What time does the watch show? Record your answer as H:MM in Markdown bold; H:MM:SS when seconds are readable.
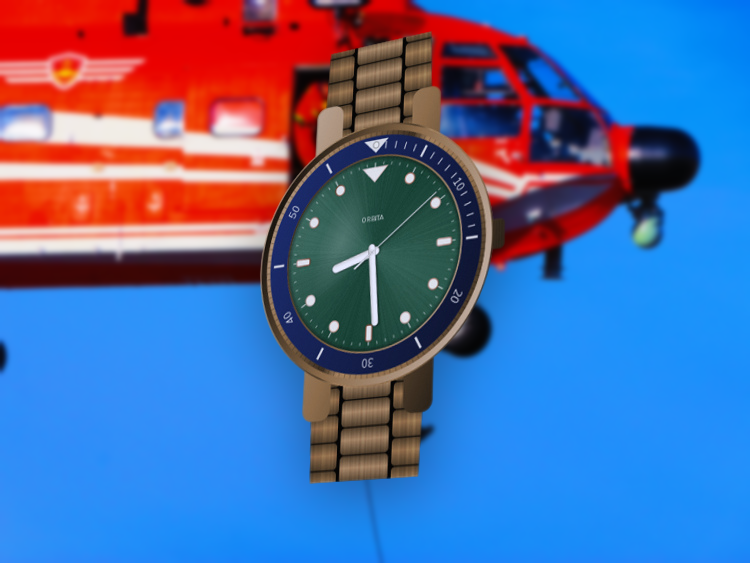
**8:29:09**
